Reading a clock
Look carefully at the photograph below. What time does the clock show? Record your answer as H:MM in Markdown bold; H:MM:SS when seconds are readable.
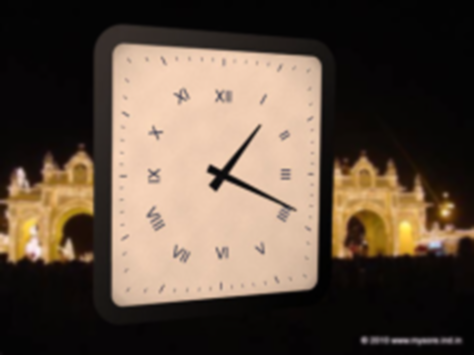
**1:19**
